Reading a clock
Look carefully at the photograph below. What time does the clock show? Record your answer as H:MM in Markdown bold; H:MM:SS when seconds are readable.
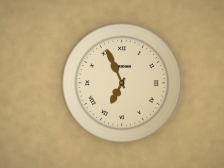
**6:56**
